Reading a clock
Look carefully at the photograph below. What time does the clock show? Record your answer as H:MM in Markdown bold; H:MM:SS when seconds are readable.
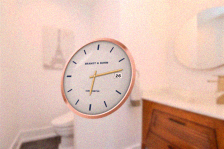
**6:13**
